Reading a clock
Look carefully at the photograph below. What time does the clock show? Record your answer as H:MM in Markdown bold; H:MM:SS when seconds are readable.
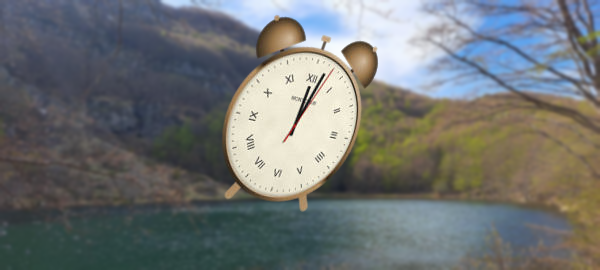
**12:02:03**
